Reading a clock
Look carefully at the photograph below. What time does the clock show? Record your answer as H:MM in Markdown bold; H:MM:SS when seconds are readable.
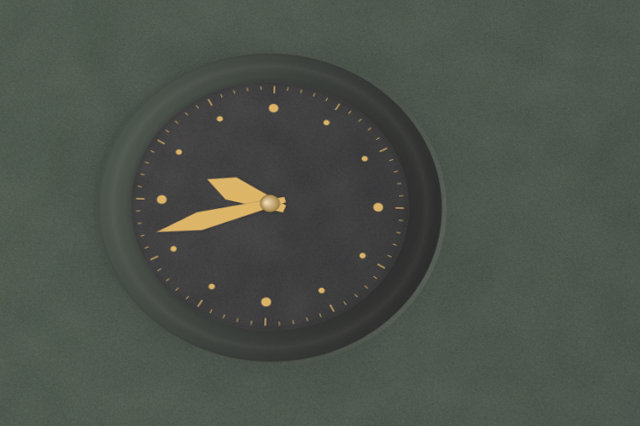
**9:42**
